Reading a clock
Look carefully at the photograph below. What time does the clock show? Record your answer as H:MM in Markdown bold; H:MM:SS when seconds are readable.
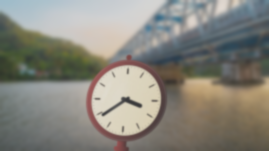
**3:39**
